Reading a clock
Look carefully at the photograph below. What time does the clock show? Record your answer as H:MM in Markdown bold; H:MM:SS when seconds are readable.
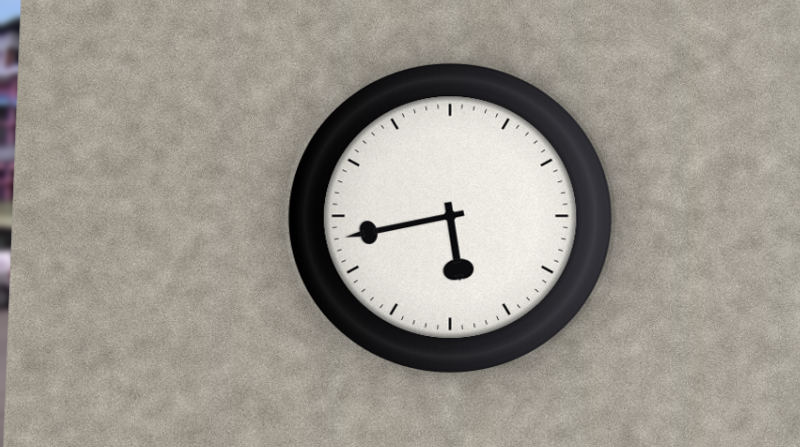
**5:43**
